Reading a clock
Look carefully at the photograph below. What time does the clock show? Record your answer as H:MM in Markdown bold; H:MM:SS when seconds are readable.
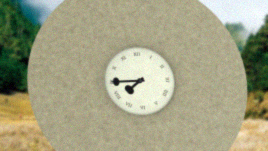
**7:45**
